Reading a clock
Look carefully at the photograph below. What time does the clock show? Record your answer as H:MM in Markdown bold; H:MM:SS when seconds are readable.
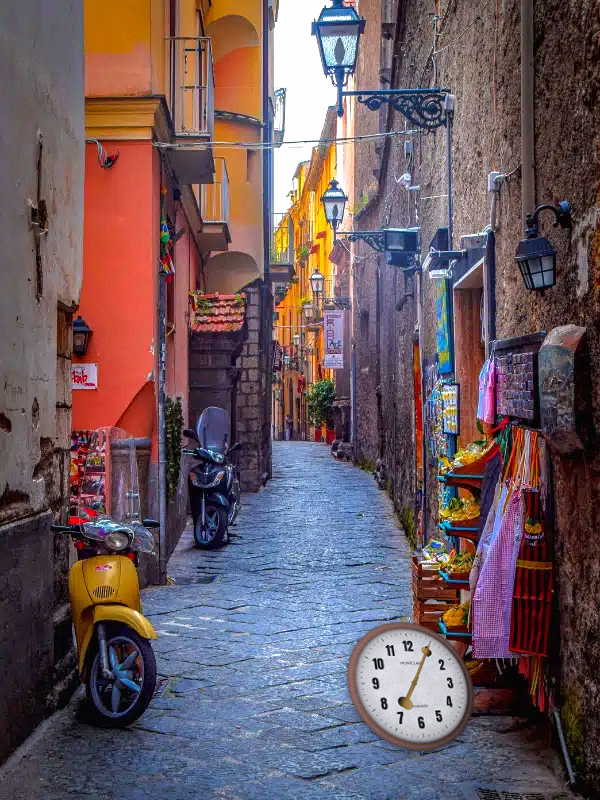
**7:05**
